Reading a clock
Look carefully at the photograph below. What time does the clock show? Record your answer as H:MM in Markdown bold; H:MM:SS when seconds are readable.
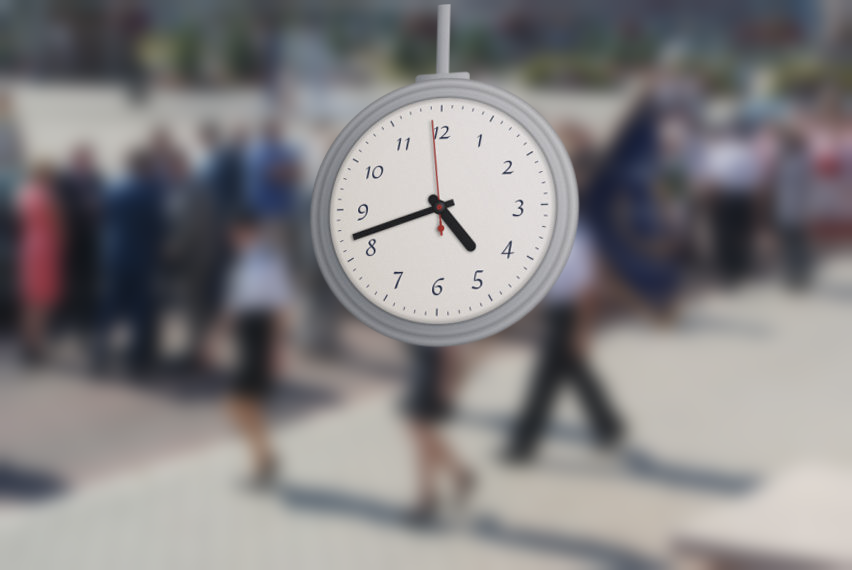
**4:41:59**
